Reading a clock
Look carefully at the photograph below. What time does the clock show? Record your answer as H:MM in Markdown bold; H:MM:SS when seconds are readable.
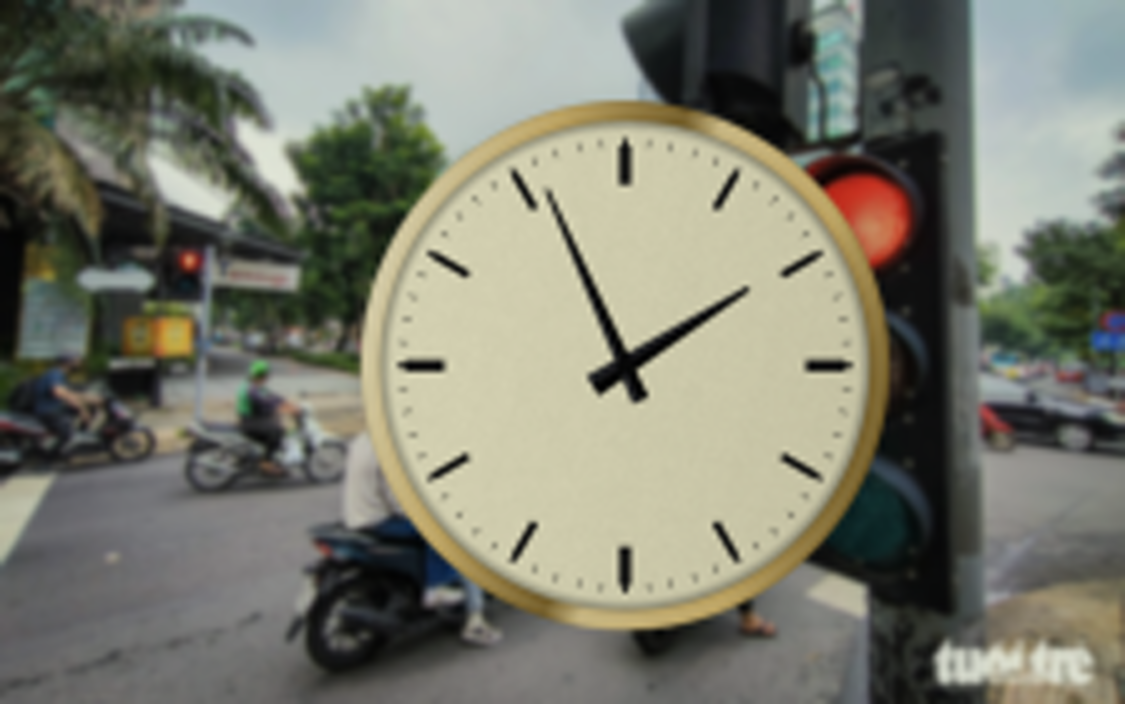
**1:56**
